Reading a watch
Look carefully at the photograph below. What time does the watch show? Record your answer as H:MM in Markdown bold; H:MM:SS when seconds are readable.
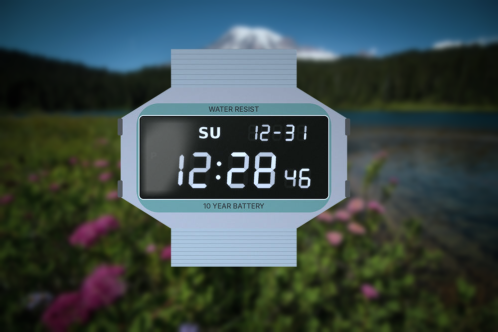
**12:28:46**
